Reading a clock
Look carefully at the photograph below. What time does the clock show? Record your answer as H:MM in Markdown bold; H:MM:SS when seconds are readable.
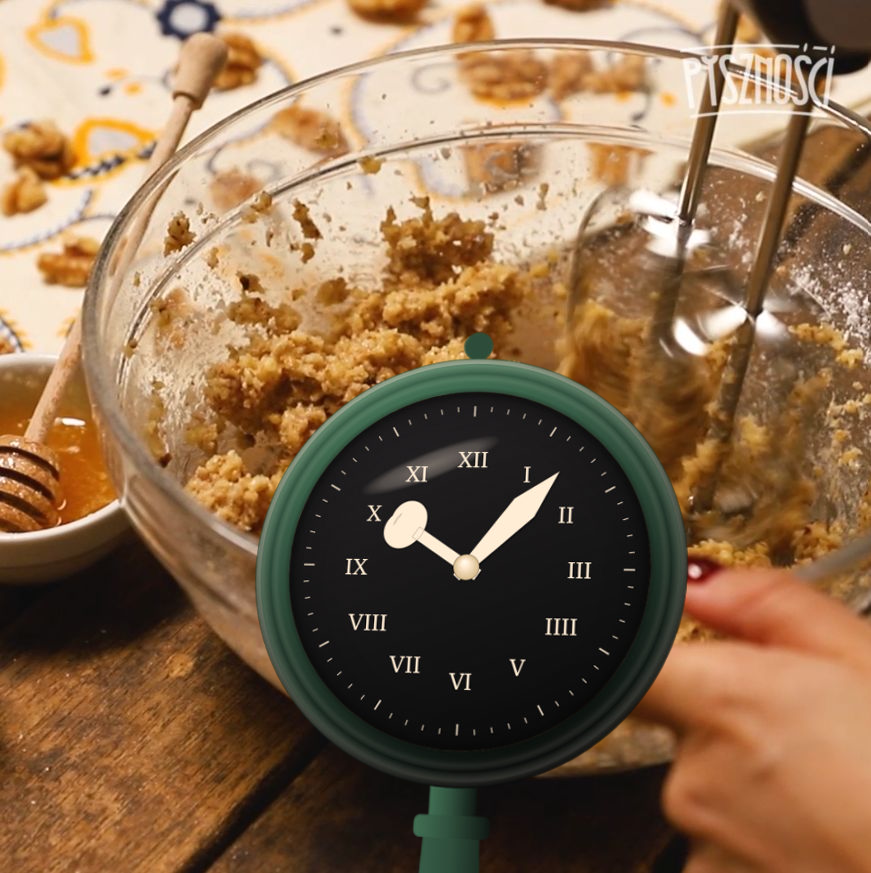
**10:07**
